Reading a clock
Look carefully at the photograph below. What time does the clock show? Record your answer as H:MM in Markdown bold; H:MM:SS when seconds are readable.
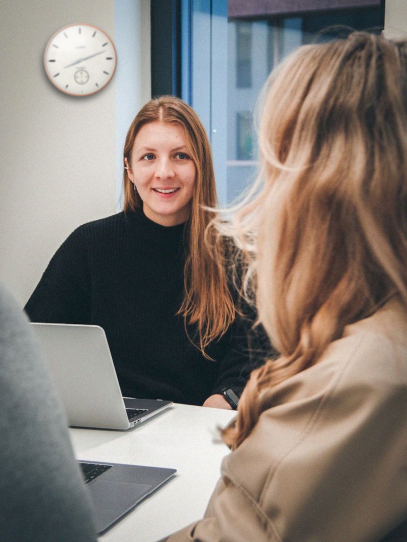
**8:12**
